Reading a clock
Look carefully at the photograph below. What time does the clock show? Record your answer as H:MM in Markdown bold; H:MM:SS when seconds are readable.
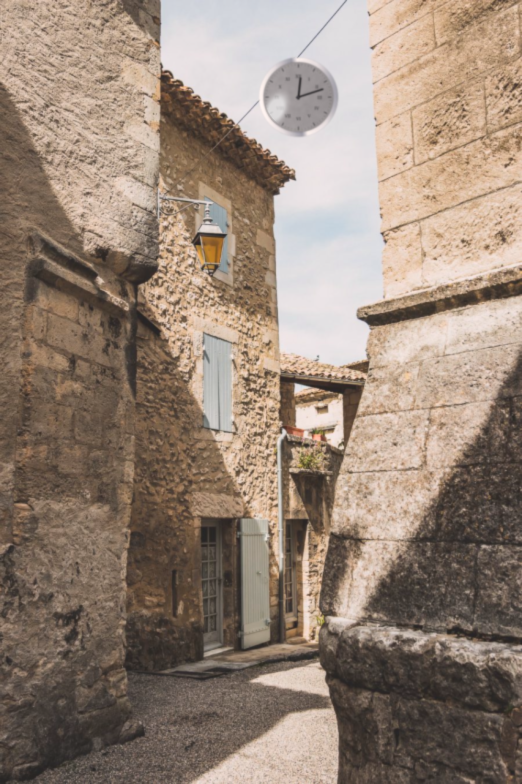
**12:12**
